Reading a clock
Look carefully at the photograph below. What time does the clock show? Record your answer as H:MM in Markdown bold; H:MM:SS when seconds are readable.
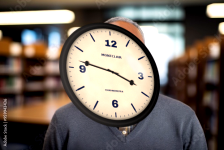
**3:47**
